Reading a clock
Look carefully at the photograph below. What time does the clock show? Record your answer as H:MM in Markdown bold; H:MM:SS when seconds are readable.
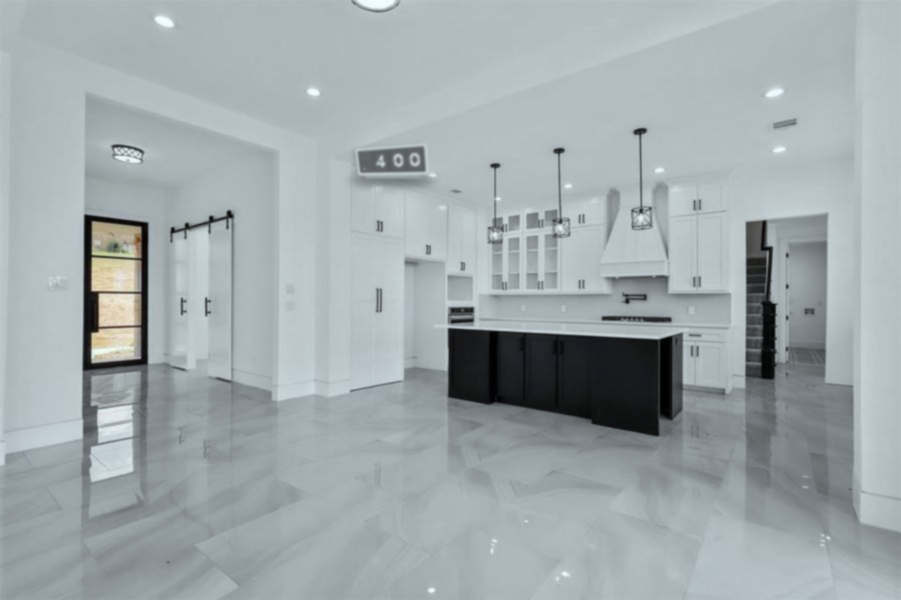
**4:00**
